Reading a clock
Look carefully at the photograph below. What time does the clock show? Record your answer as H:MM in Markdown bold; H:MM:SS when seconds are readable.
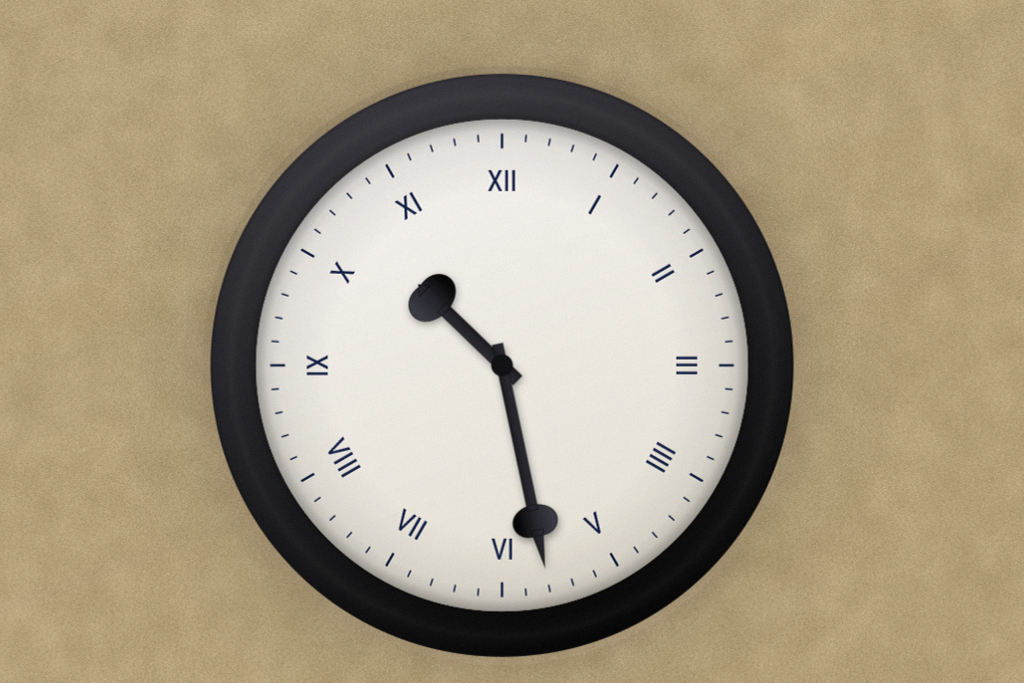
**10:28**
